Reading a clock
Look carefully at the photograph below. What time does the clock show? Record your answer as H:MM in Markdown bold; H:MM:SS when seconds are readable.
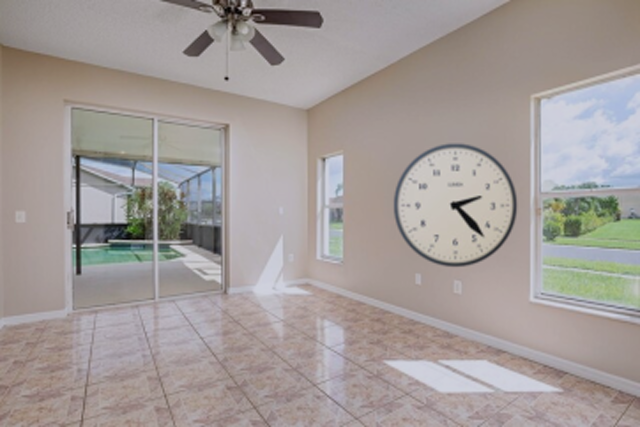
**2:23**
